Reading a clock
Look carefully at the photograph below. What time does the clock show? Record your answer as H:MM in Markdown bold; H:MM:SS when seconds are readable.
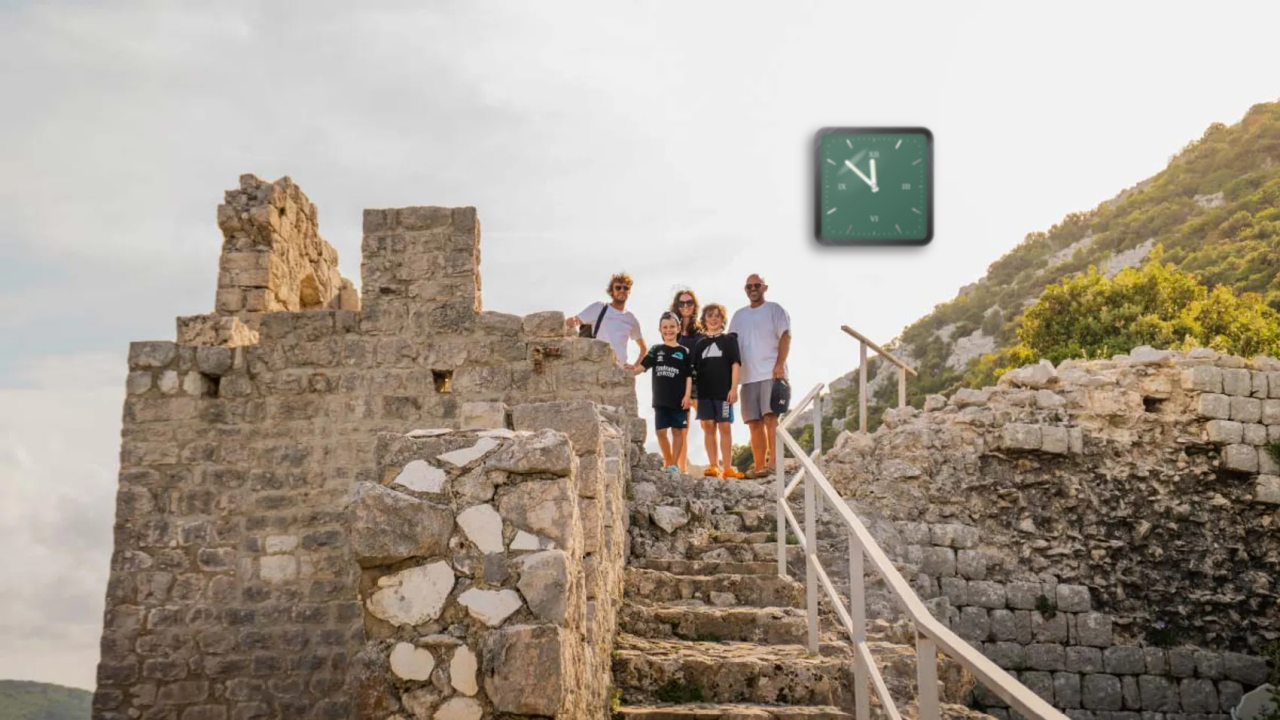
**11:52**
